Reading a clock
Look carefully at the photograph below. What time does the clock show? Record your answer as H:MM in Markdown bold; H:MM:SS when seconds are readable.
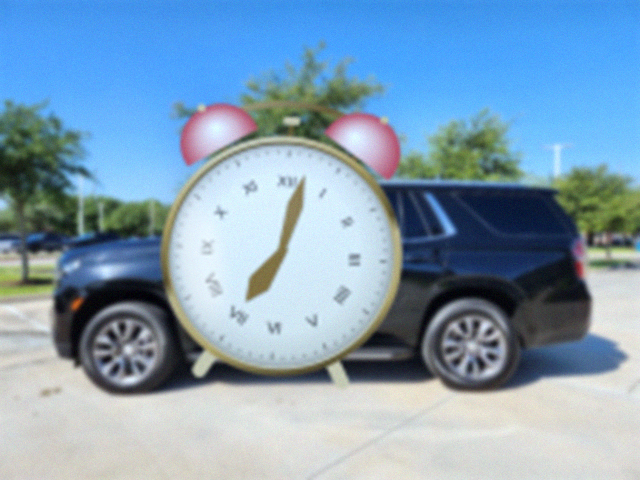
**7:02**
